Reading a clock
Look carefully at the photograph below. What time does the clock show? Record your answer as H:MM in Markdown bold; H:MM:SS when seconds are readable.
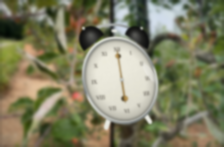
**6:00**
